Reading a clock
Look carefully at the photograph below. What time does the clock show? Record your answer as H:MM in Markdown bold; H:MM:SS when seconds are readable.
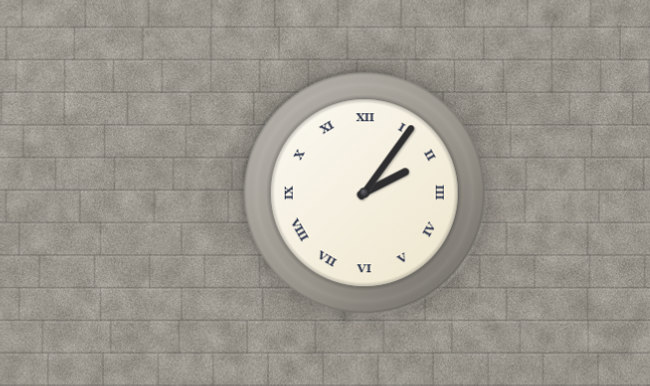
**2:06**
